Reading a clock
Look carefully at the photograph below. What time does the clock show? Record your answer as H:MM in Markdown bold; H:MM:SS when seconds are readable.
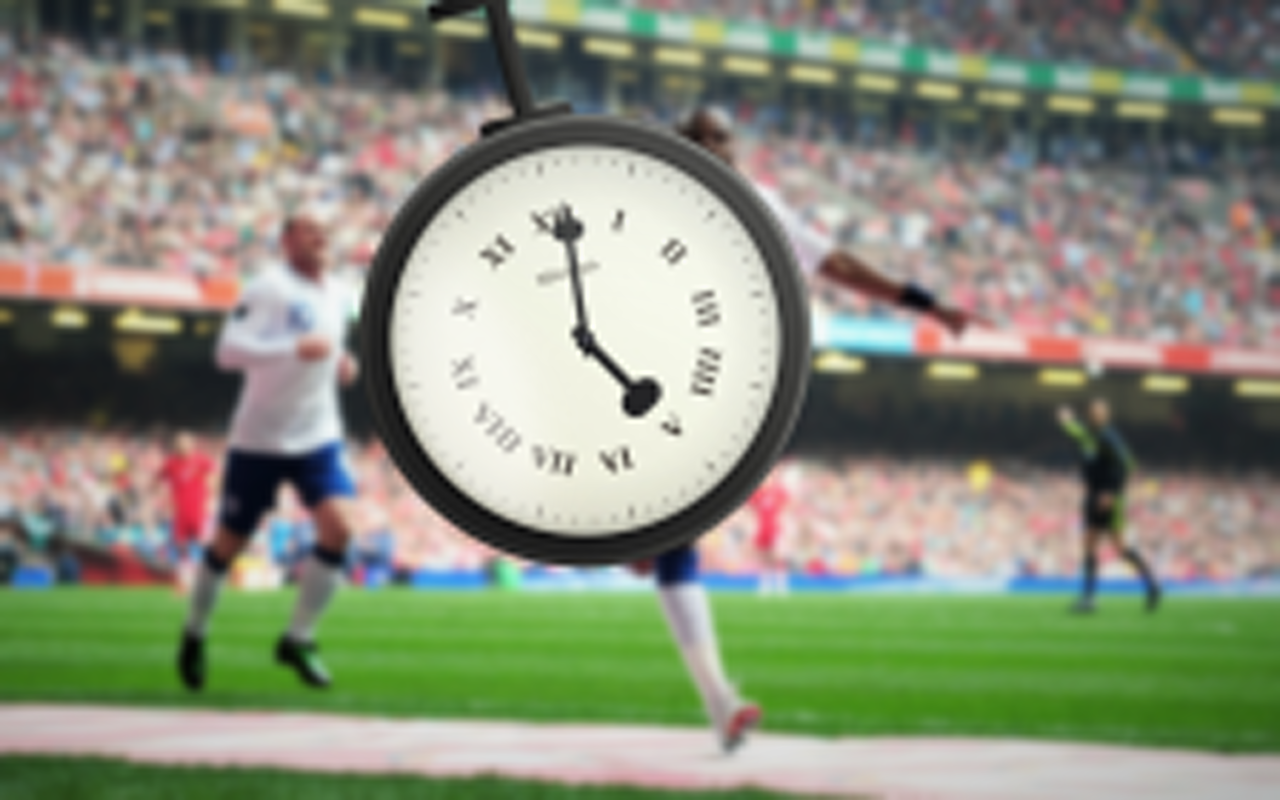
**5:01**
